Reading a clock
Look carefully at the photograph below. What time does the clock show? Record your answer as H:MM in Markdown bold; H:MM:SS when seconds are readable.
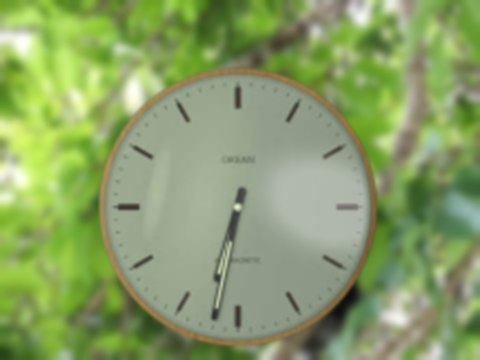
**6:32**
